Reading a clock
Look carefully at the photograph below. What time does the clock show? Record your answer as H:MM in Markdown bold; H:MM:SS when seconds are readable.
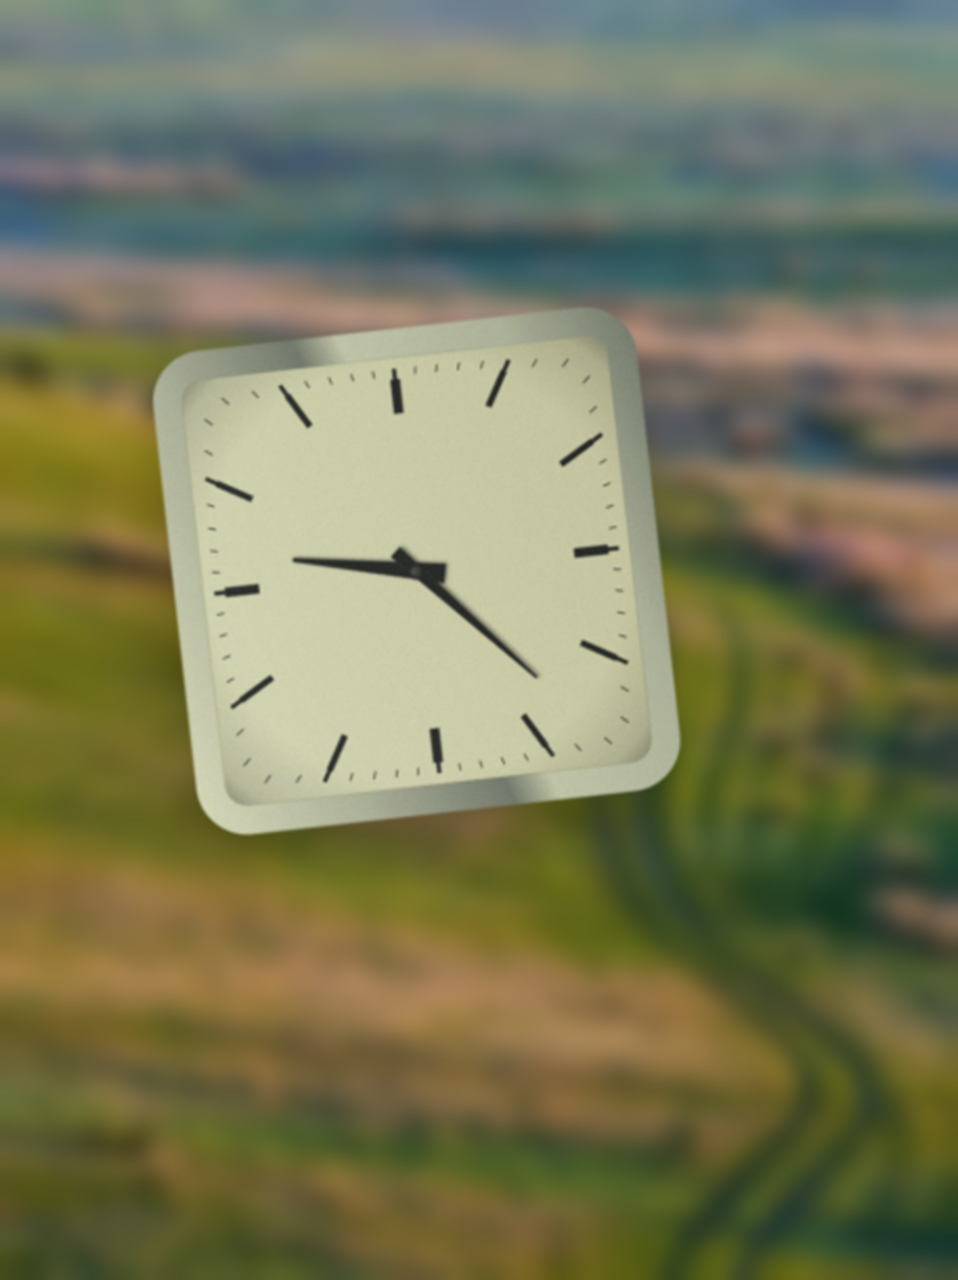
**9:23**
